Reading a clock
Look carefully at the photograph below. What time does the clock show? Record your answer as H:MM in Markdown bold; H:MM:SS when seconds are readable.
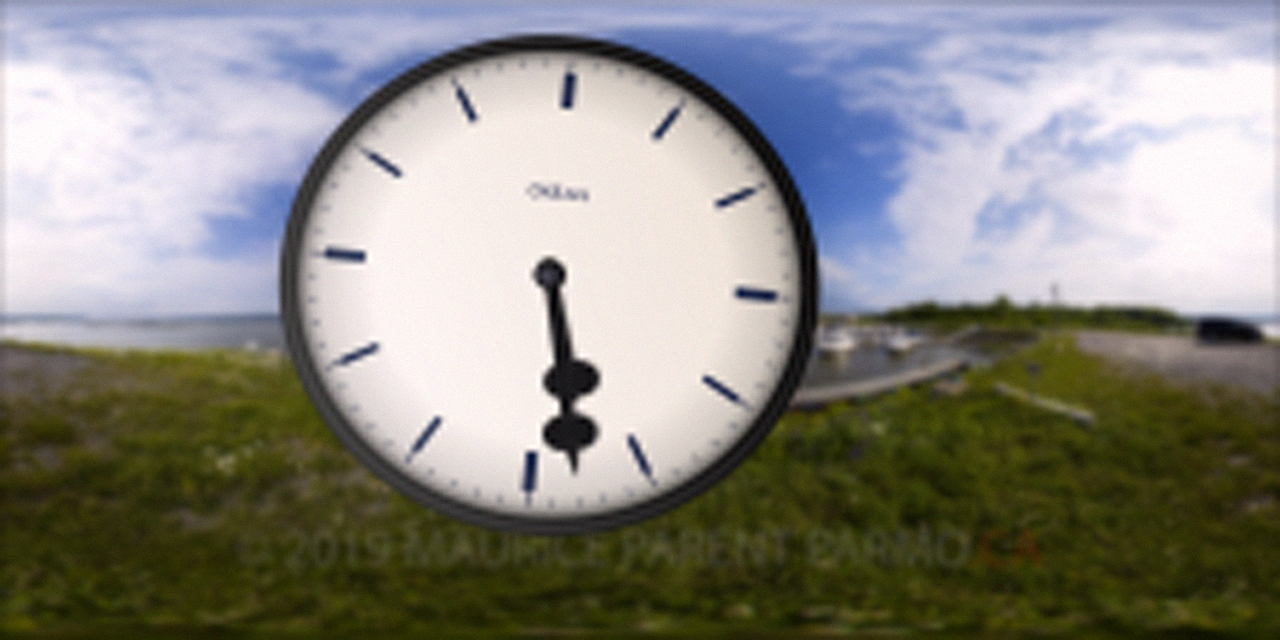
**5:28**
